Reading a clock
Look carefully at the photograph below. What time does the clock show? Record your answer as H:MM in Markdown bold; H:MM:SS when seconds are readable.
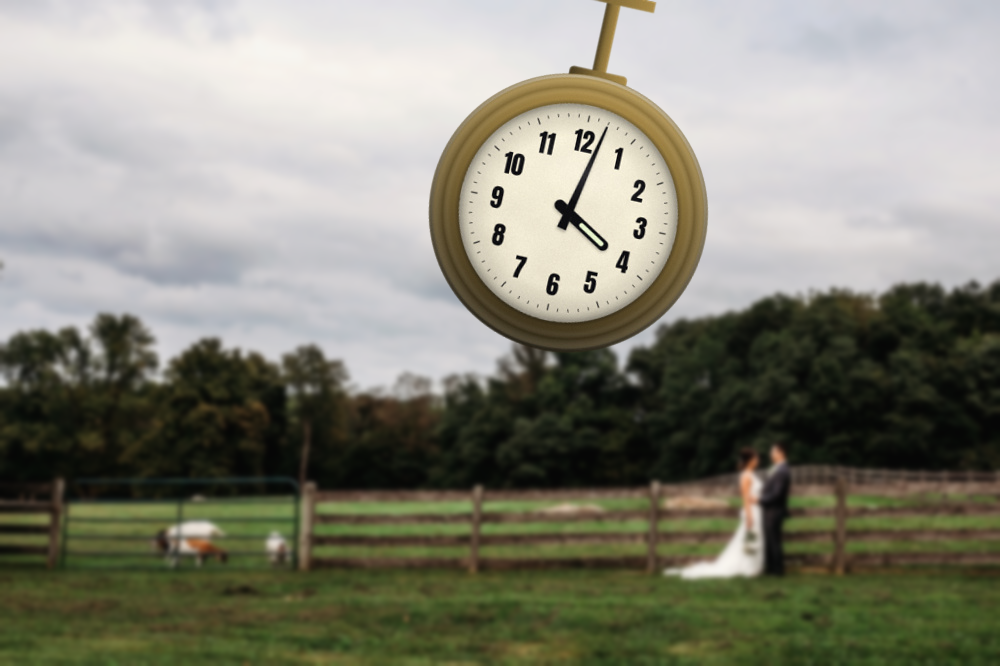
**4:02**
